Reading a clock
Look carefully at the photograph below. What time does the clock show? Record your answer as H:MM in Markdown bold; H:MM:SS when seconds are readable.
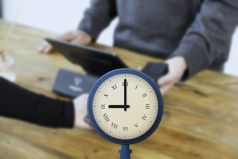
**9:00**
